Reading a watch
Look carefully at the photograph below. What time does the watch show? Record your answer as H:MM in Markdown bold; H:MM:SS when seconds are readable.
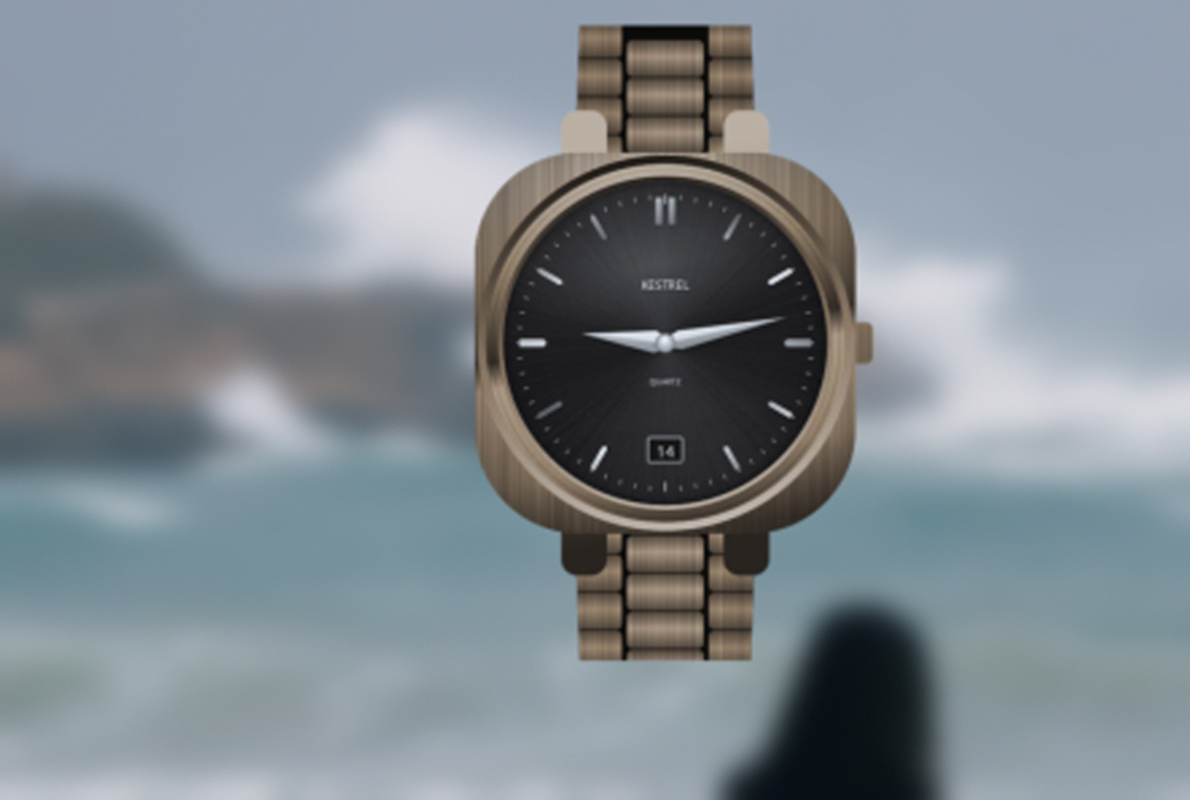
**9:13**
